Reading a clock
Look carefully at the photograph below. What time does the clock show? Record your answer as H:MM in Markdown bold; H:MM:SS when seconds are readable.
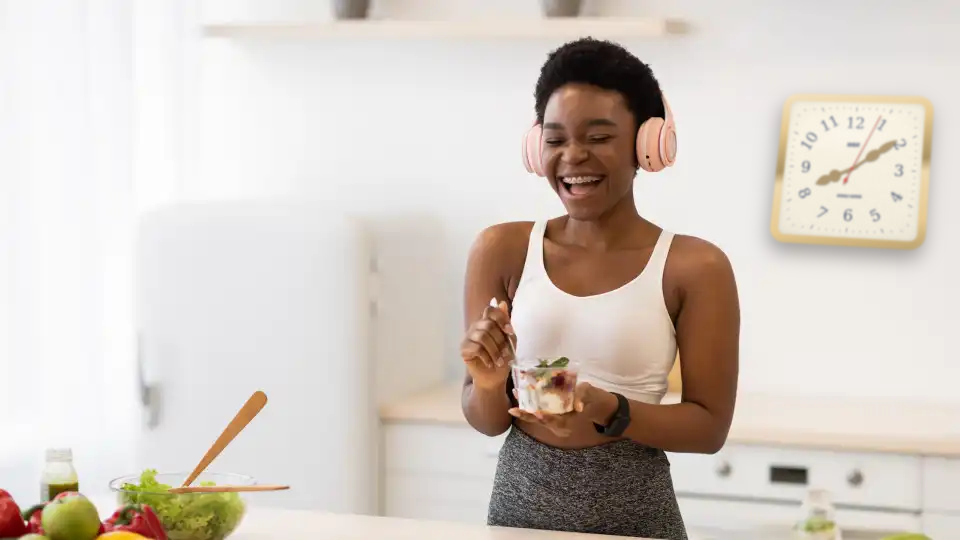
**8:09:04**
